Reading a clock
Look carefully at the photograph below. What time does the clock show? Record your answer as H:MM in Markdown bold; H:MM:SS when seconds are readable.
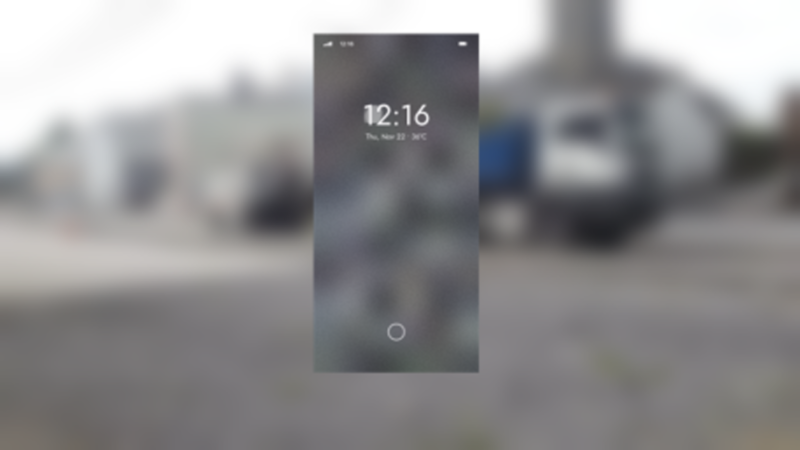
**12:16**
